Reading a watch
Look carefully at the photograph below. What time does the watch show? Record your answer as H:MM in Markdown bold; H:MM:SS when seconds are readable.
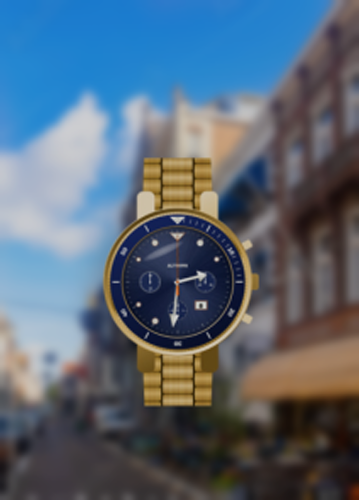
**2:31**
